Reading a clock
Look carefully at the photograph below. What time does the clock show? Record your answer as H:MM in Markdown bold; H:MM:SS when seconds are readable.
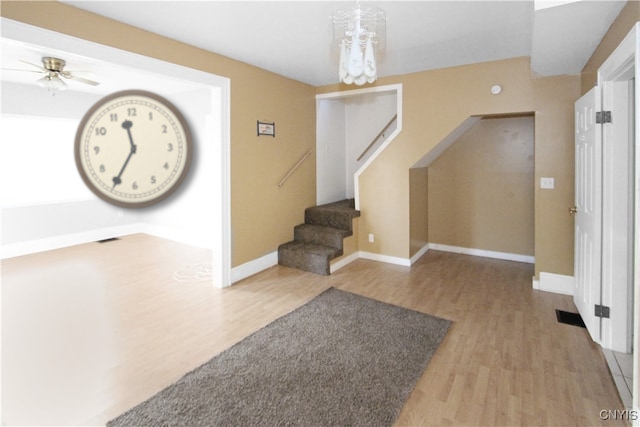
**11:35**
